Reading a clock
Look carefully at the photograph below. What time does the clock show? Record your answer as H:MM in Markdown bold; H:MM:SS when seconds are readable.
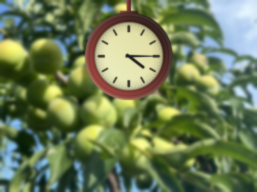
**4:15**
